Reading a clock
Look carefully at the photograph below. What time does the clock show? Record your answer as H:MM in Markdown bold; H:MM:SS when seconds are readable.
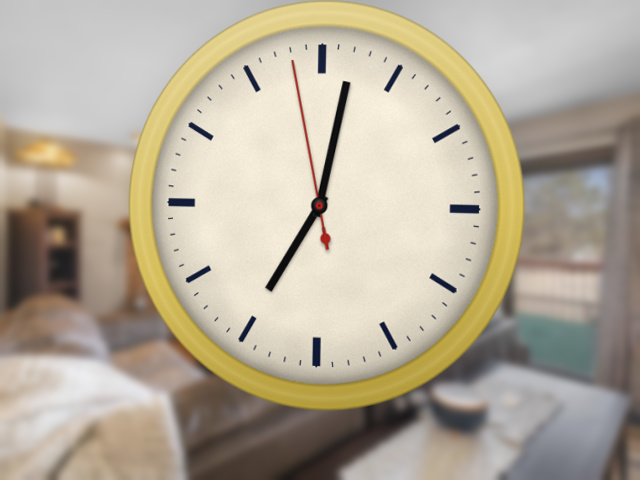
**7:01:58**
